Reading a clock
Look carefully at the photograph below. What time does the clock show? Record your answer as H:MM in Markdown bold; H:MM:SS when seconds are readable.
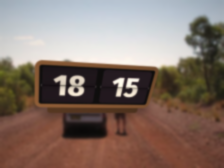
**18:15**
